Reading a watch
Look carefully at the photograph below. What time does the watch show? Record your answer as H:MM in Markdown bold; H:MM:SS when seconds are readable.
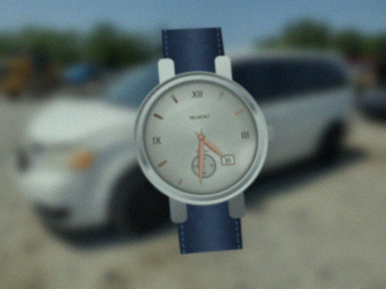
**4:31**
